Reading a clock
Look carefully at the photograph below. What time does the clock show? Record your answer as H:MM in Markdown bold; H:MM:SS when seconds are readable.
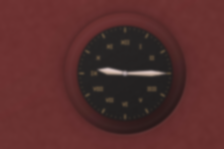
**9:15**
